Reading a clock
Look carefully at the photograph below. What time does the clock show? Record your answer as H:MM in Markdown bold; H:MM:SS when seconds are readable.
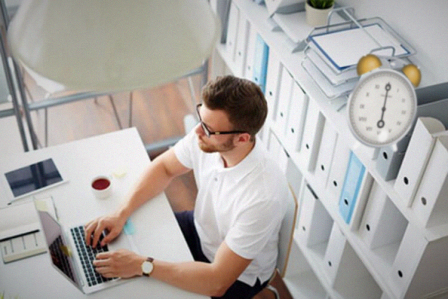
**6:00**
